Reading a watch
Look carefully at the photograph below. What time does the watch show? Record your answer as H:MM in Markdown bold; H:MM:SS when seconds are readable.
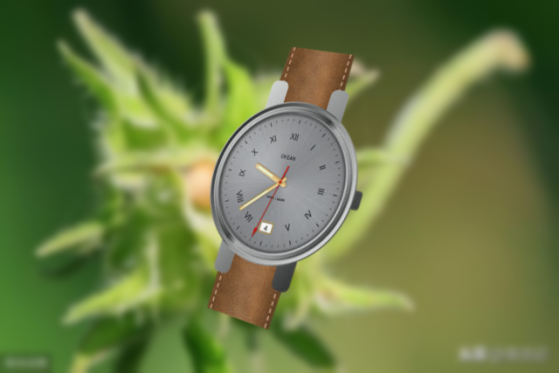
**9:37:32**
